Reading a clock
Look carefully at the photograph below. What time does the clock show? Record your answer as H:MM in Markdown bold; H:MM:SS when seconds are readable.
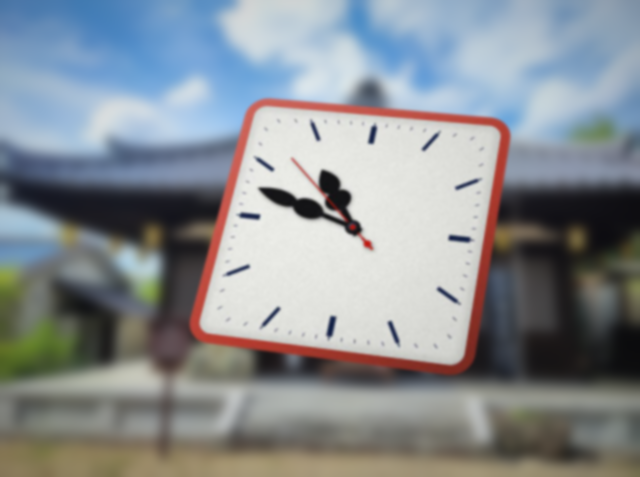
**10:47:52**
